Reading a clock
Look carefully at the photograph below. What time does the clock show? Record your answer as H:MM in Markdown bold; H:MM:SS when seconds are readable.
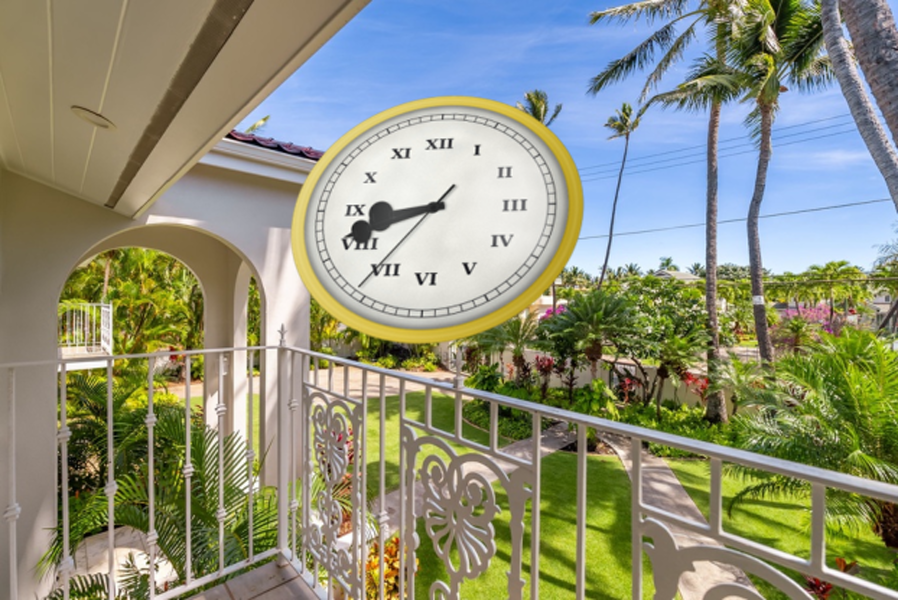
**8:41:36**
